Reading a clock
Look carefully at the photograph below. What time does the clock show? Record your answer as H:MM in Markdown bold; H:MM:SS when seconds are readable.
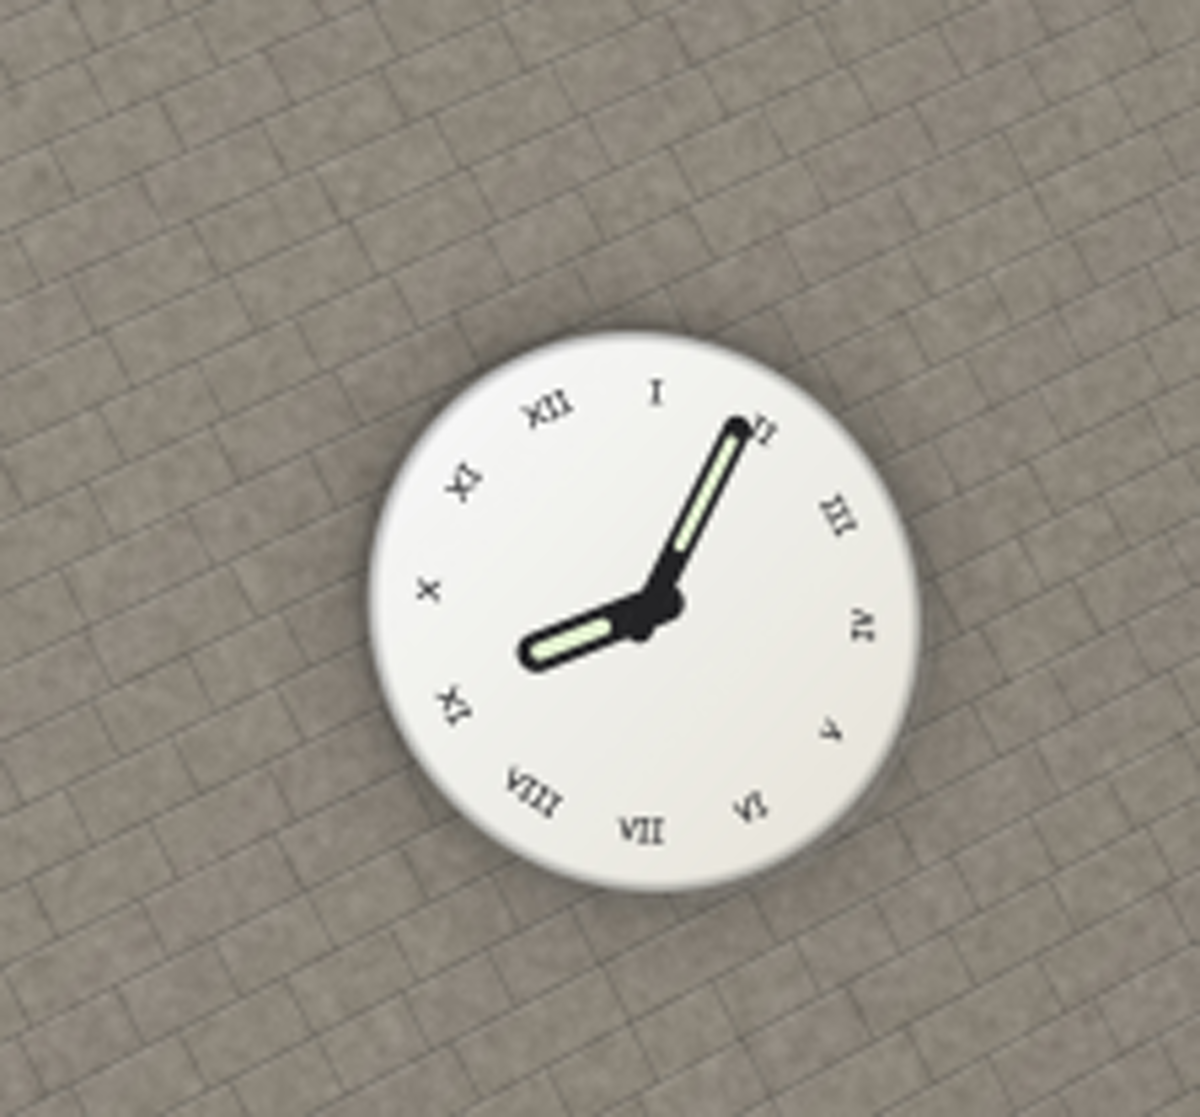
**9:09**
